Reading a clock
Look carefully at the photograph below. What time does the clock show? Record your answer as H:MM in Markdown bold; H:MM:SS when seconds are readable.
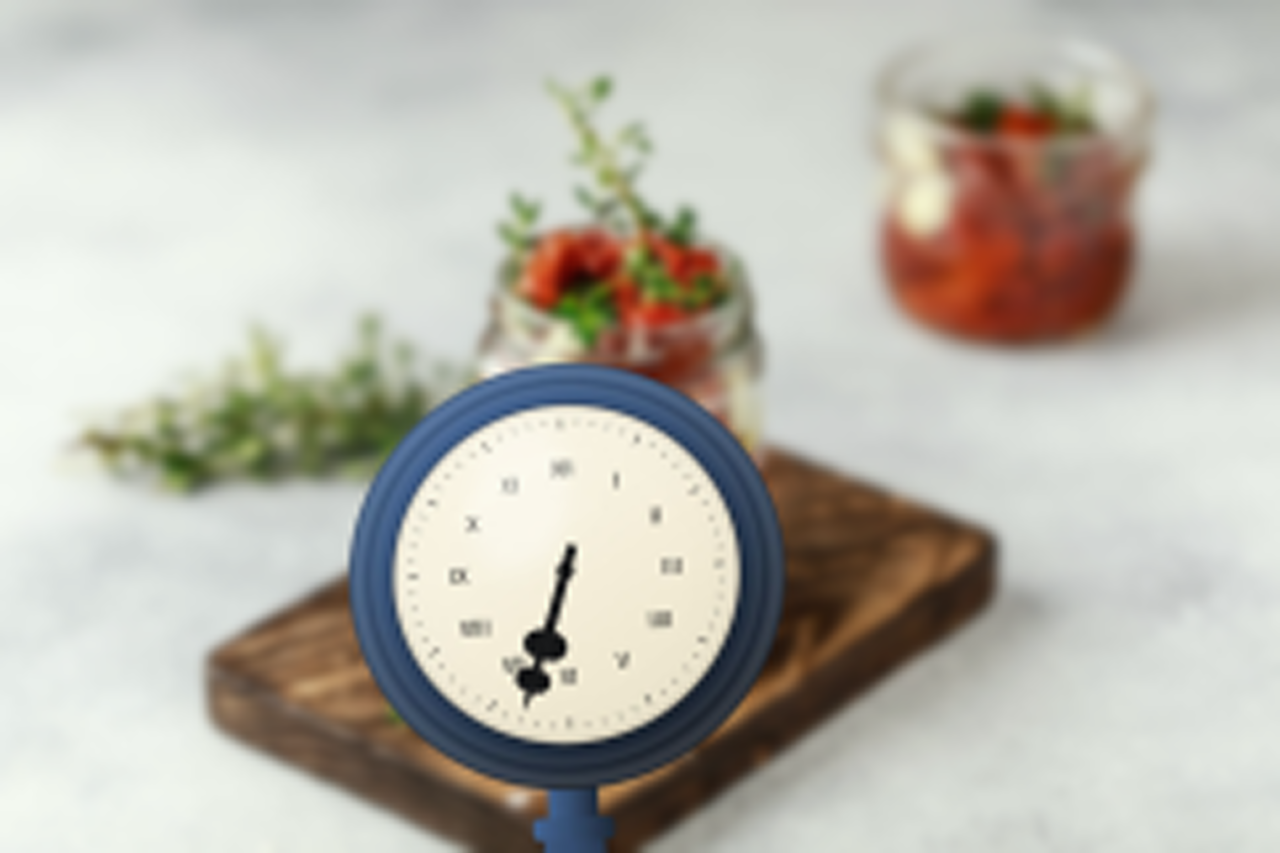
**6:33**
